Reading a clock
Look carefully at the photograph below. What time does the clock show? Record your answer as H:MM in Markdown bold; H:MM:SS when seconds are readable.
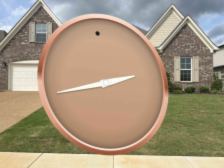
**2:44**
